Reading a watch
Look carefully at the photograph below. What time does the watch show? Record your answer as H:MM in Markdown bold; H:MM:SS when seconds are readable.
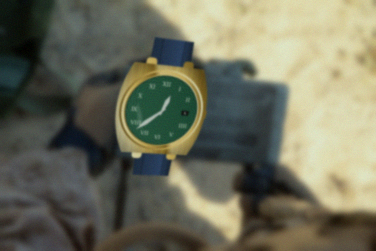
**12:38**
